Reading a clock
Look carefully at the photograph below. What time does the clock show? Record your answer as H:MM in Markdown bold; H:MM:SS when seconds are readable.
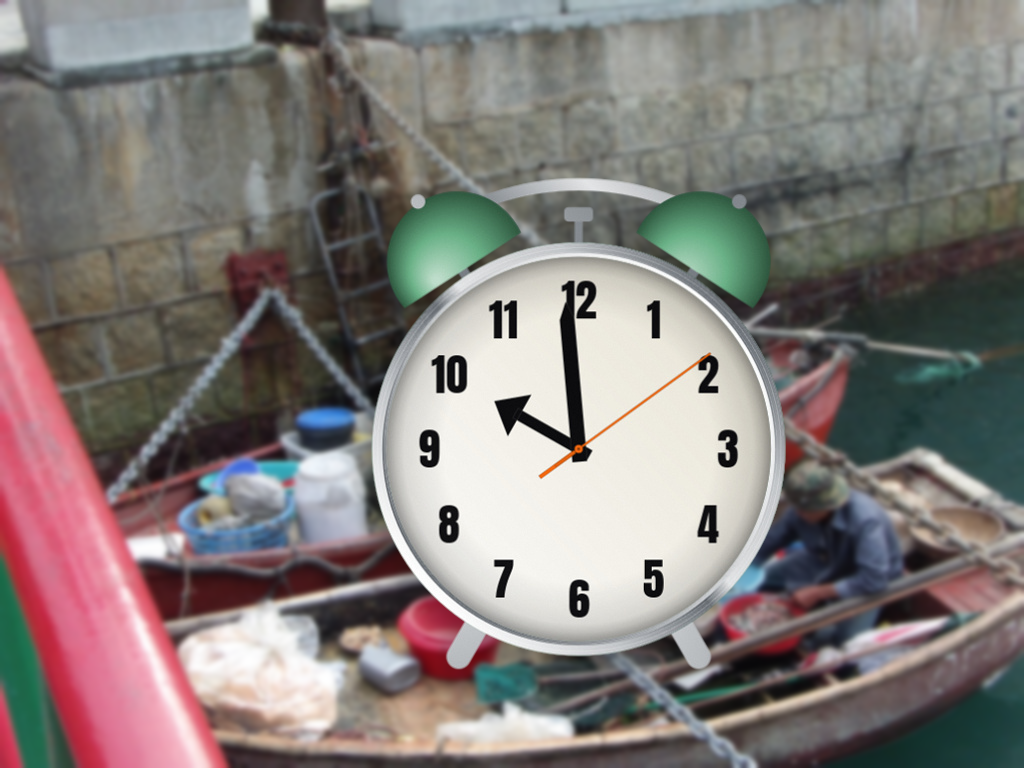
**9:59:09**
